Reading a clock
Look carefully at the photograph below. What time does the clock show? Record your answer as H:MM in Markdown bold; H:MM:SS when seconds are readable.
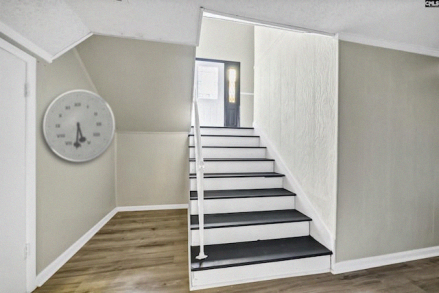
**5:31**
